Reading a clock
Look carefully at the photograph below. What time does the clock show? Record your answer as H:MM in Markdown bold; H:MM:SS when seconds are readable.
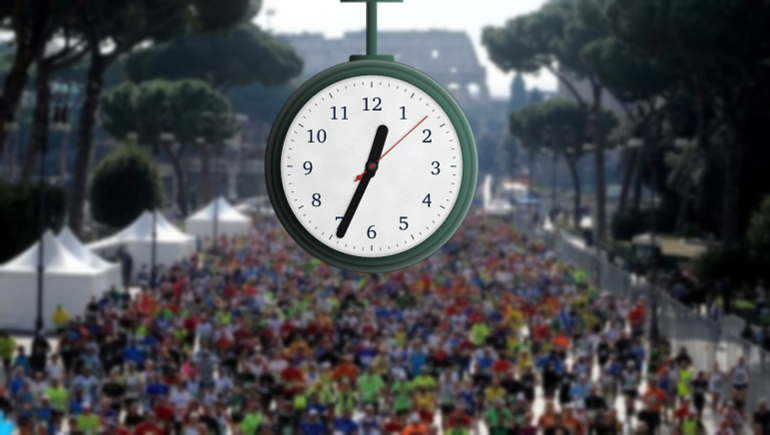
**12:34:08**
